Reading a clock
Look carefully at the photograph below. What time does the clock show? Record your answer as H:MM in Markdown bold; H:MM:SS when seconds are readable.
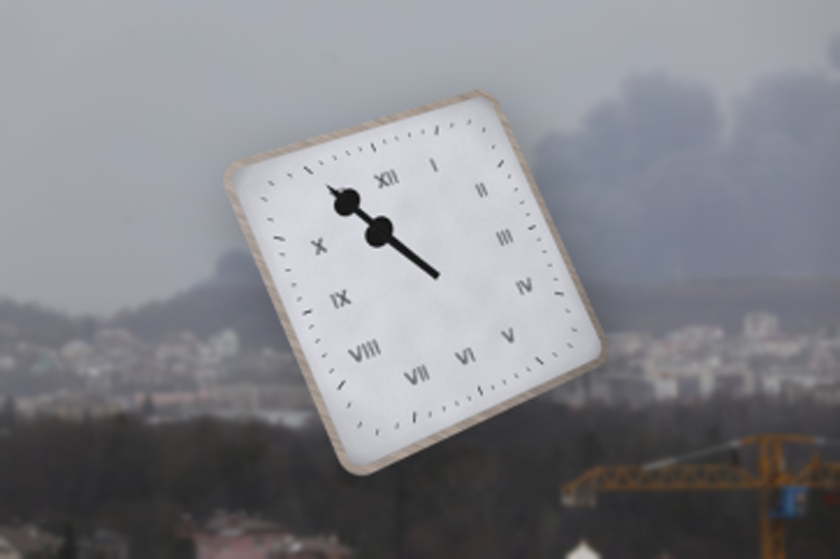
**10:55**
